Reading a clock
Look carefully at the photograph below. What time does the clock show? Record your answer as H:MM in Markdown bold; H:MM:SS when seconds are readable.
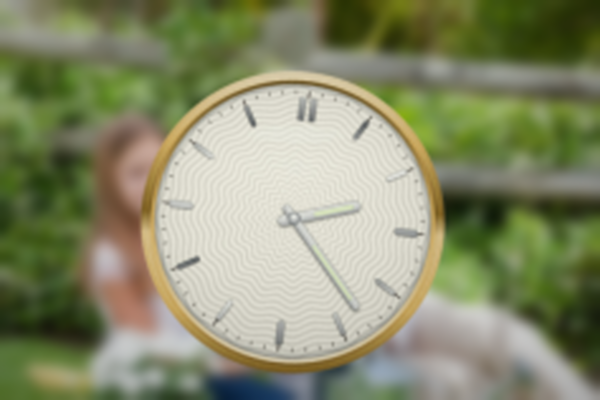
**2:23**
